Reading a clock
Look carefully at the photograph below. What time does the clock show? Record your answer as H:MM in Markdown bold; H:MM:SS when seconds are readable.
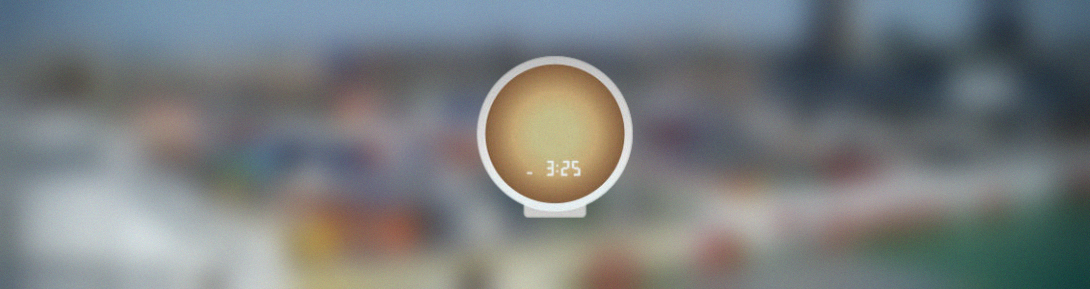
**3:25**
